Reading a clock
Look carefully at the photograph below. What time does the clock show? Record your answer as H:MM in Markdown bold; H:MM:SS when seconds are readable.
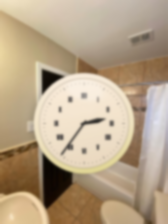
**2:36**
